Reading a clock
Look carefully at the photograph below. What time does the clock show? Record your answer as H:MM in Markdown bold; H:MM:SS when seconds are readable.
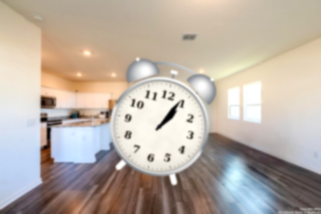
**1:04**
